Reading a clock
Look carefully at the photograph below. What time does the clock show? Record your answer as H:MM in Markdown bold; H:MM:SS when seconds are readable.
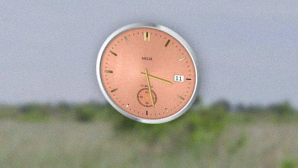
**3:28**
